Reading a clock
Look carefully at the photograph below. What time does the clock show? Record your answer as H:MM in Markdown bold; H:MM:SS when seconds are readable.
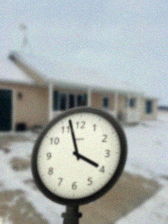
**3:57**
